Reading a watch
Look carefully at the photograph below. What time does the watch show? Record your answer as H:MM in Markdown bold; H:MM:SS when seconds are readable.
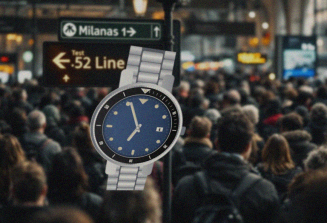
**6:56**
